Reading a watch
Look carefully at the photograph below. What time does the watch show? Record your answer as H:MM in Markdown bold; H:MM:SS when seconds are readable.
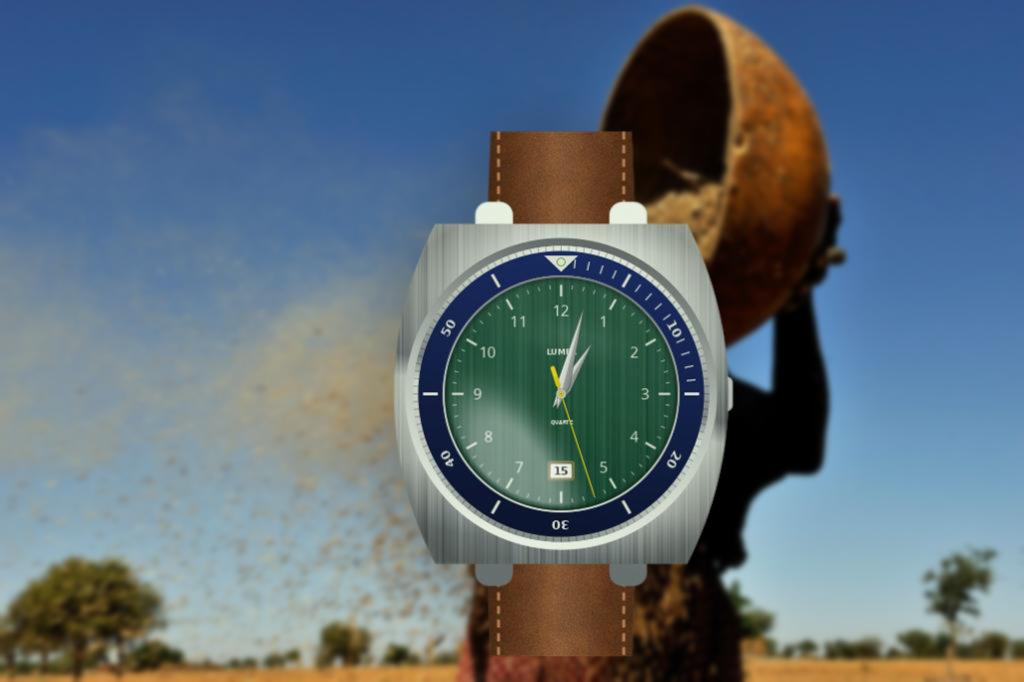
**1:02:27**
